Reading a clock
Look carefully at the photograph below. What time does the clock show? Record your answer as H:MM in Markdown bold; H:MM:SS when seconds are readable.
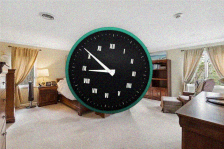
**8:51**
